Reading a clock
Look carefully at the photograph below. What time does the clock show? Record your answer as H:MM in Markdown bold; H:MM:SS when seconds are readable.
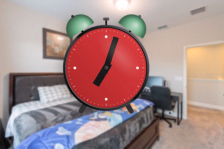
**7:03**
